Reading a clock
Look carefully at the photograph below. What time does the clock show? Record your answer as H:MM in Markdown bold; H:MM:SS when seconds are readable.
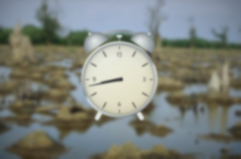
**8:43**
